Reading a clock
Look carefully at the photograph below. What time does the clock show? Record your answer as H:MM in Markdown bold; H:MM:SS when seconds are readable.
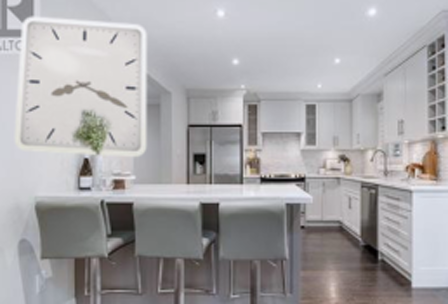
**8:19**
